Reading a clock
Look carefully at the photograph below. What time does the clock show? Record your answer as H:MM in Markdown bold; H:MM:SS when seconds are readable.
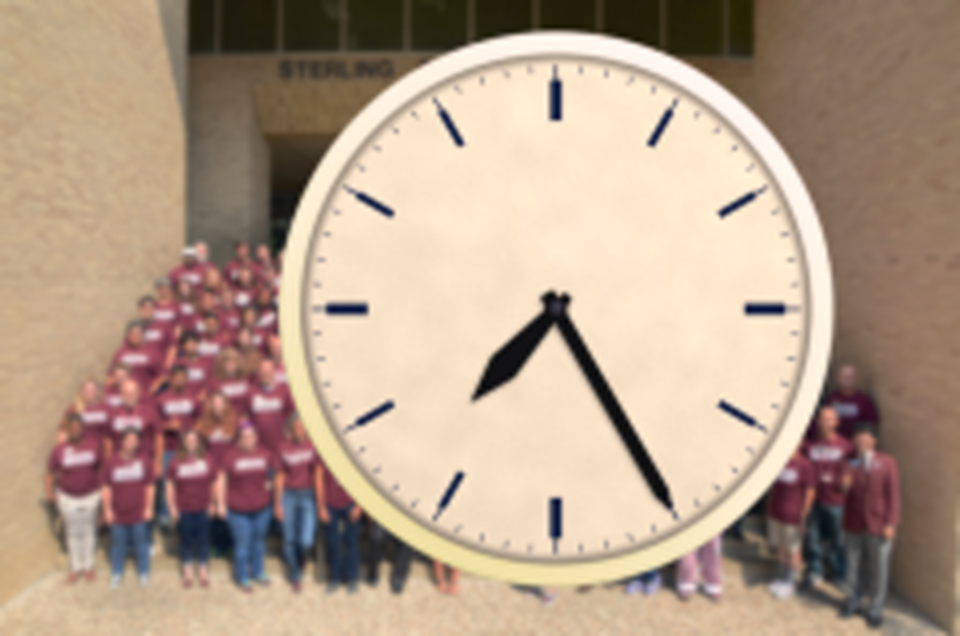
**7:25**
